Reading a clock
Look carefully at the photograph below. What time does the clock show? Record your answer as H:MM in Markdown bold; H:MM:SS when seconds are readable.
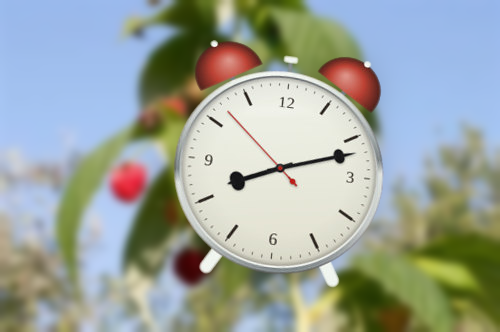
**8:11:52**
